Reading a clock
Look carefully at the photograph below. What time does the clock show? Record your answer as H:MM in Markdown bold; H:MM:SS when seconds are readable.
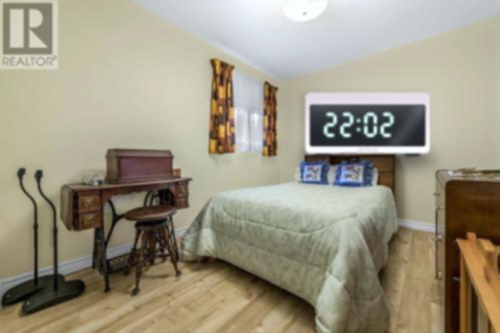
**22:02**
